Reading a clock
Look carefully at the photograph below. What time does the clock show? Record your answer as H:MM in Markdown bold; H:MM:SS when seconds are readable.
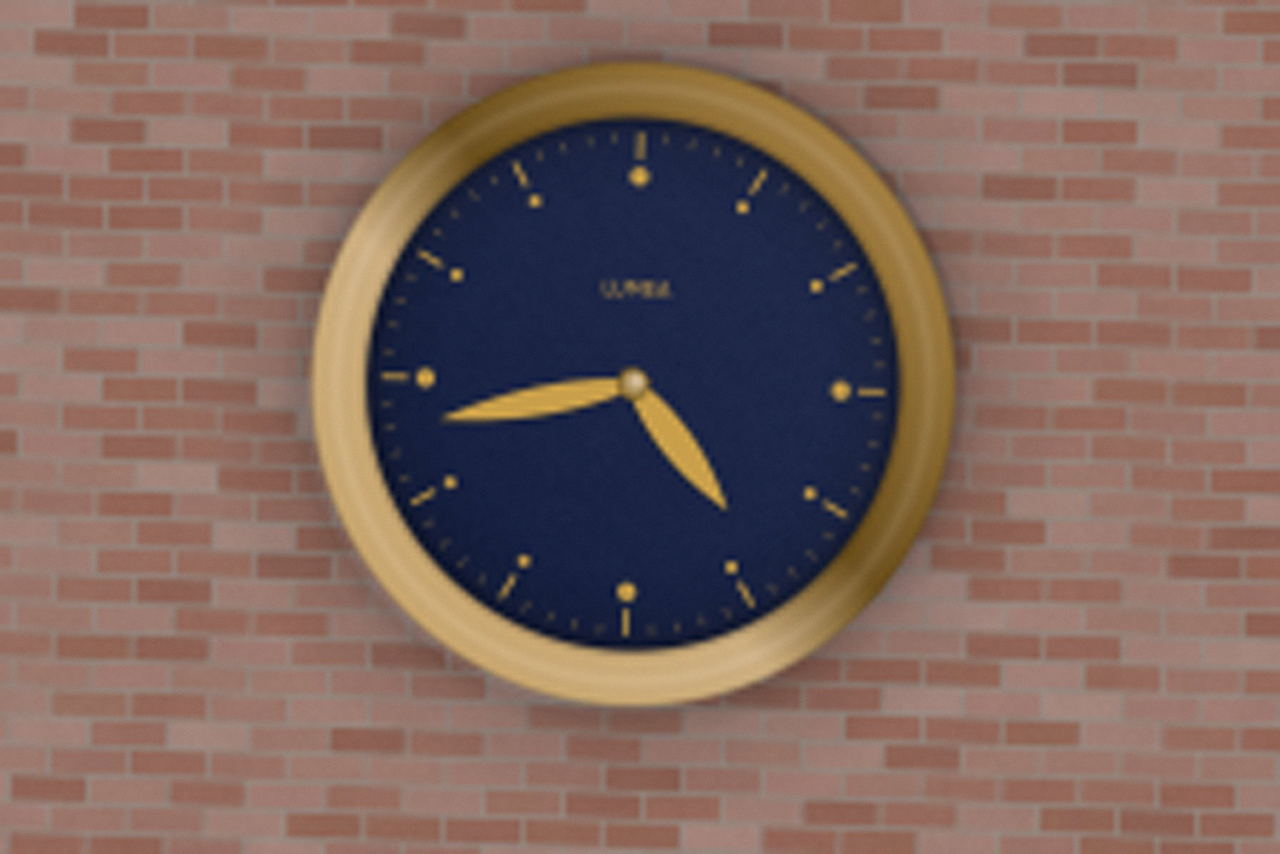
**4:43**
